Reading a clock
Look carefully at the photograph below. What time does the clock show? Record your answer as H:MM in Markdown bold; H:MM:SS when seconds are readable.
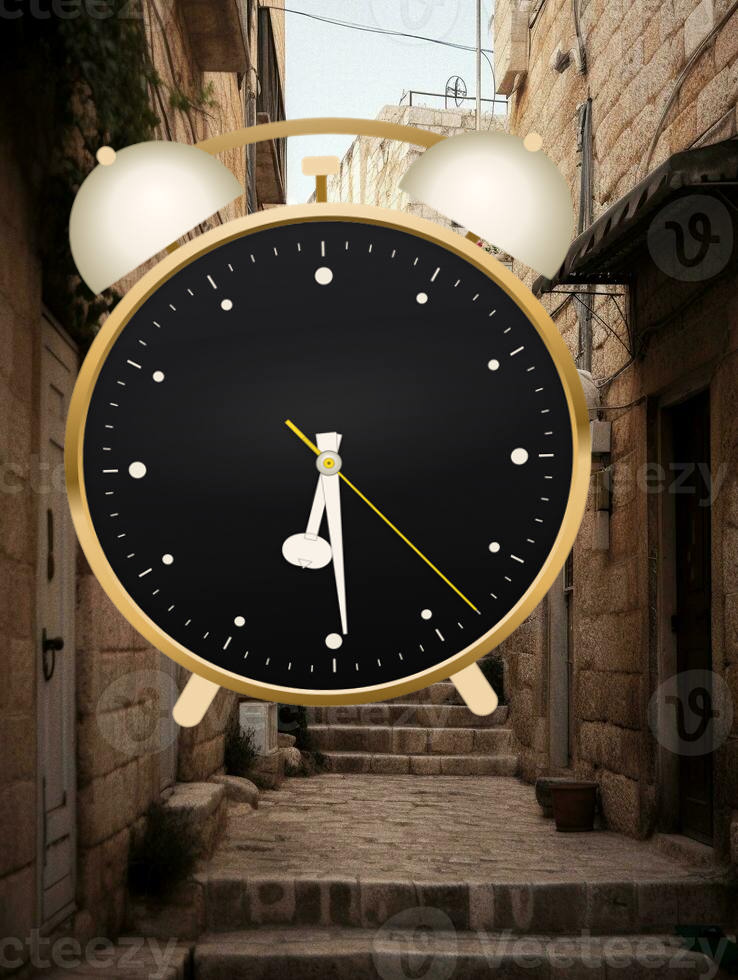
**6:29:23**
